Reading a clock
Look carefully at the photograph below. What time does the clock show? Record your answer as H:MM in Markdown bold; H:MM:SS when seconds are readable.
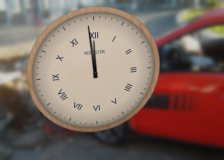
**11:59**
